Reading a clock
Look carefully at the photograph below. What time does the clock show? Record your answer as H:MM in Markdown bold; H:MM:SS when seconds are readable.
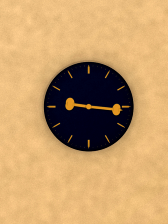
**9:16**
